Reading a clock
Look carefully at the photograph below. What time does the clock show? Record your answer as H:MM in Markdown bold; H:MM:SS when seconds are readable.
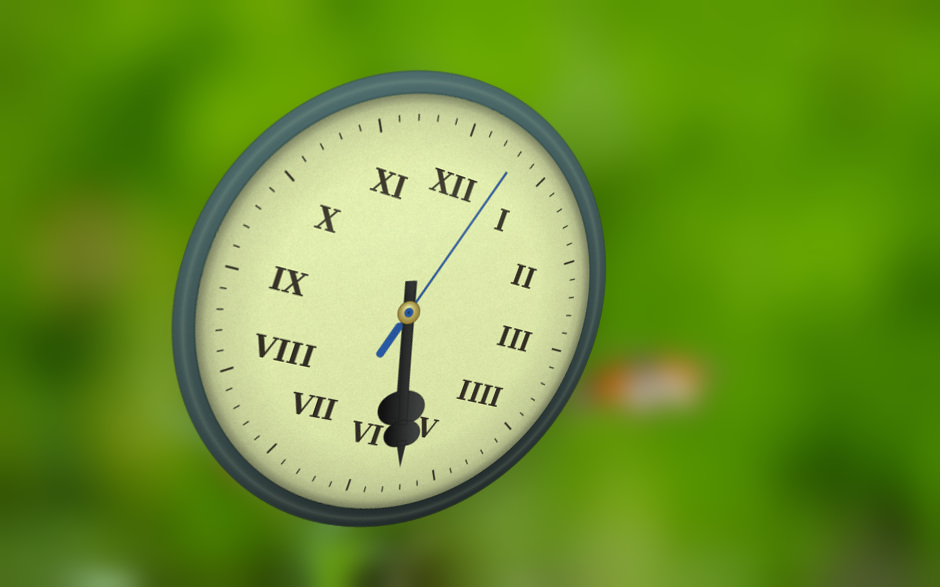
**5:27:03**
